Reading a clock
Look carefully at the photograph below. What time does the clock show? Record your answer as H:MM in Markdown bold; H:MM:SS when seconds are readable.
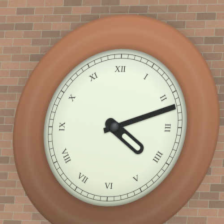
**4:12**
